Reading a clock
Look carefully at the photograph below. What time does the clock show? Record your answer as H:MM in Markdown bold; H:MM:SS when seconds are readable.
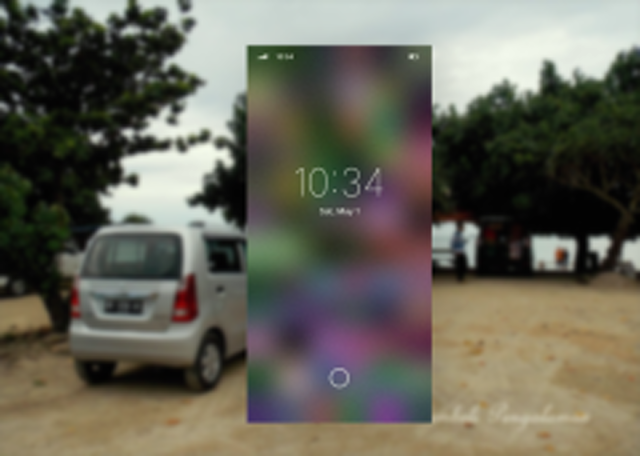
**10:34**
